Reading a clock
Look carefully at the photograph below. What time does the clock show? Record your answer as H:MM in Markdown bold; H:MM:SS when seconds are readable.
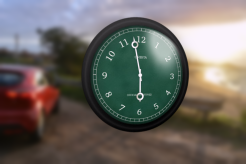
**5:58**
